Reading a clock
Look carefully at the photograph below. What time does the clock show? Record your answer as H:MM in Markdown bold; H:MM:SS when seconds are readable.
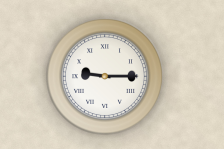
**9:15**
